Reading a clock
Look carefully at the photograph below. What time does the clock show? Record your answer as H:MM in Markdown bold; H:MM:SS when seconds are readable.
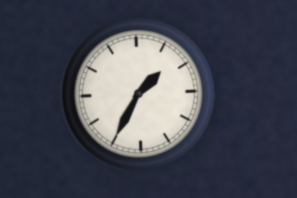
**1:35**
